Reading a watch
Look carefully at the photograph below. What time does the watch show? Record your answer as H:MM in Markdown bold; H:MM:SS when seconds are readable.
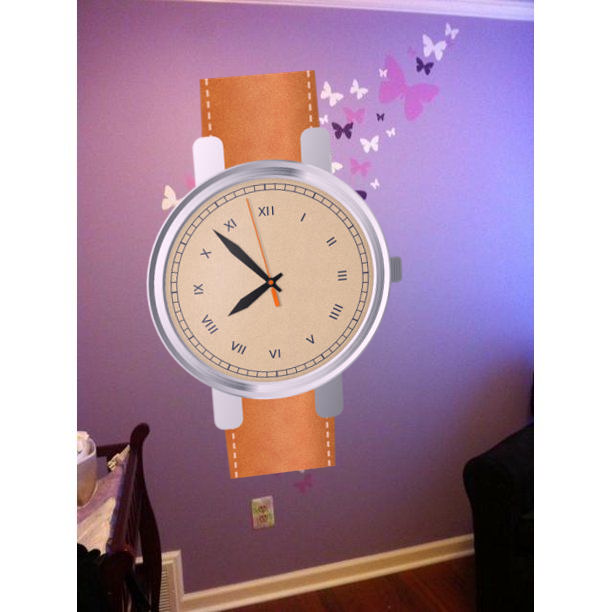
**7:52:58**
